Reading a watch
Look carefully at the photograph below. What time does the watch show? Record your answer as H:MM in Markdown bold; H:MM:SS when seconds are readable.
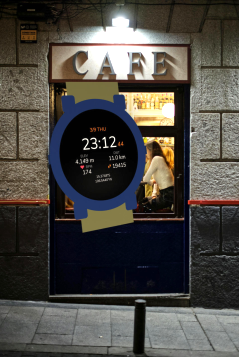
**23:12**
